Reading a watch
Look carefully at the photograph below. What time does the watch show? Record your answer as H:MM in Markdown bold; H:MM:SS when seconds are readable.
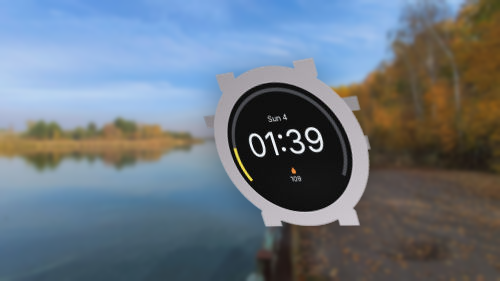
**1:39**
